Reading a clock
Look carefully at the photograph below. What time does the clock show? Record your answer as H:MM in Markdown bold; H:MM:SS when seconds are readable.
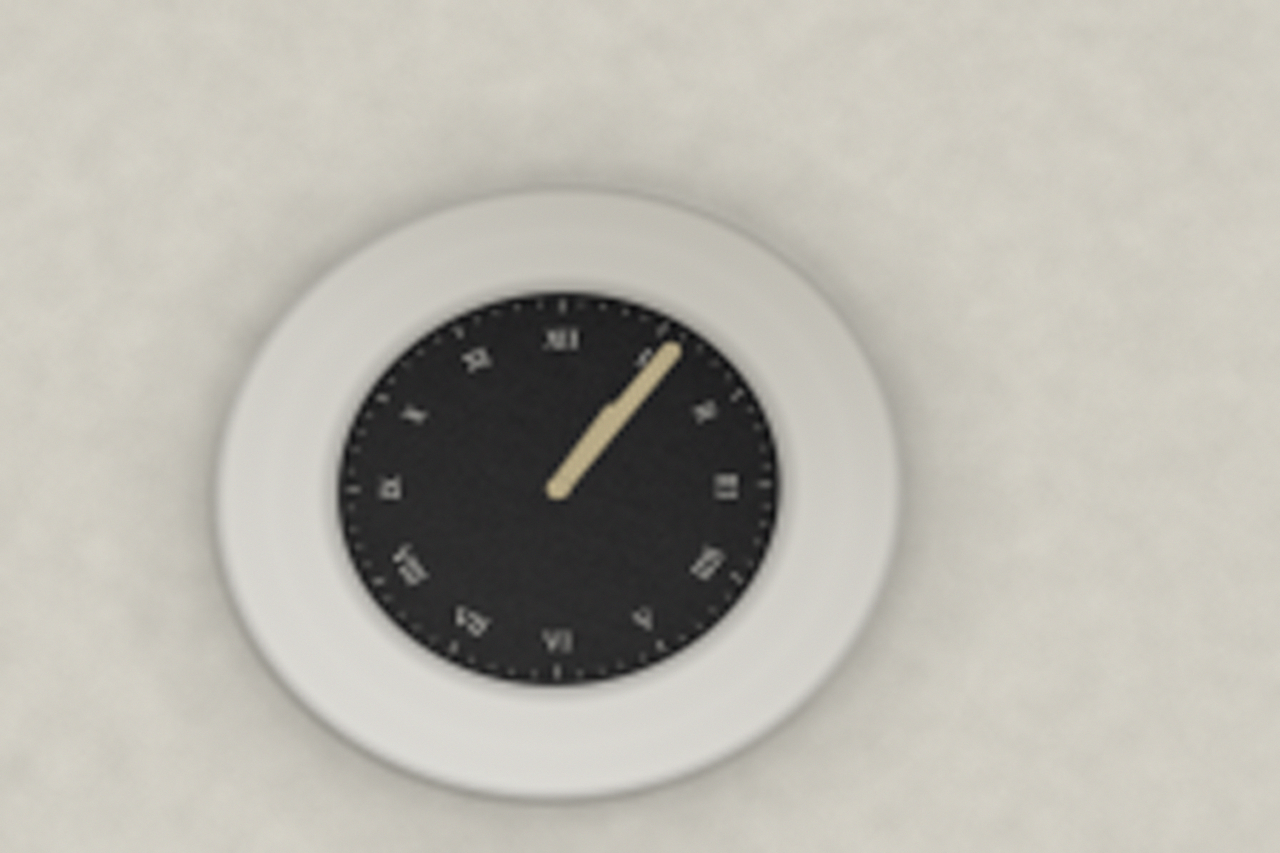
**1:06**
